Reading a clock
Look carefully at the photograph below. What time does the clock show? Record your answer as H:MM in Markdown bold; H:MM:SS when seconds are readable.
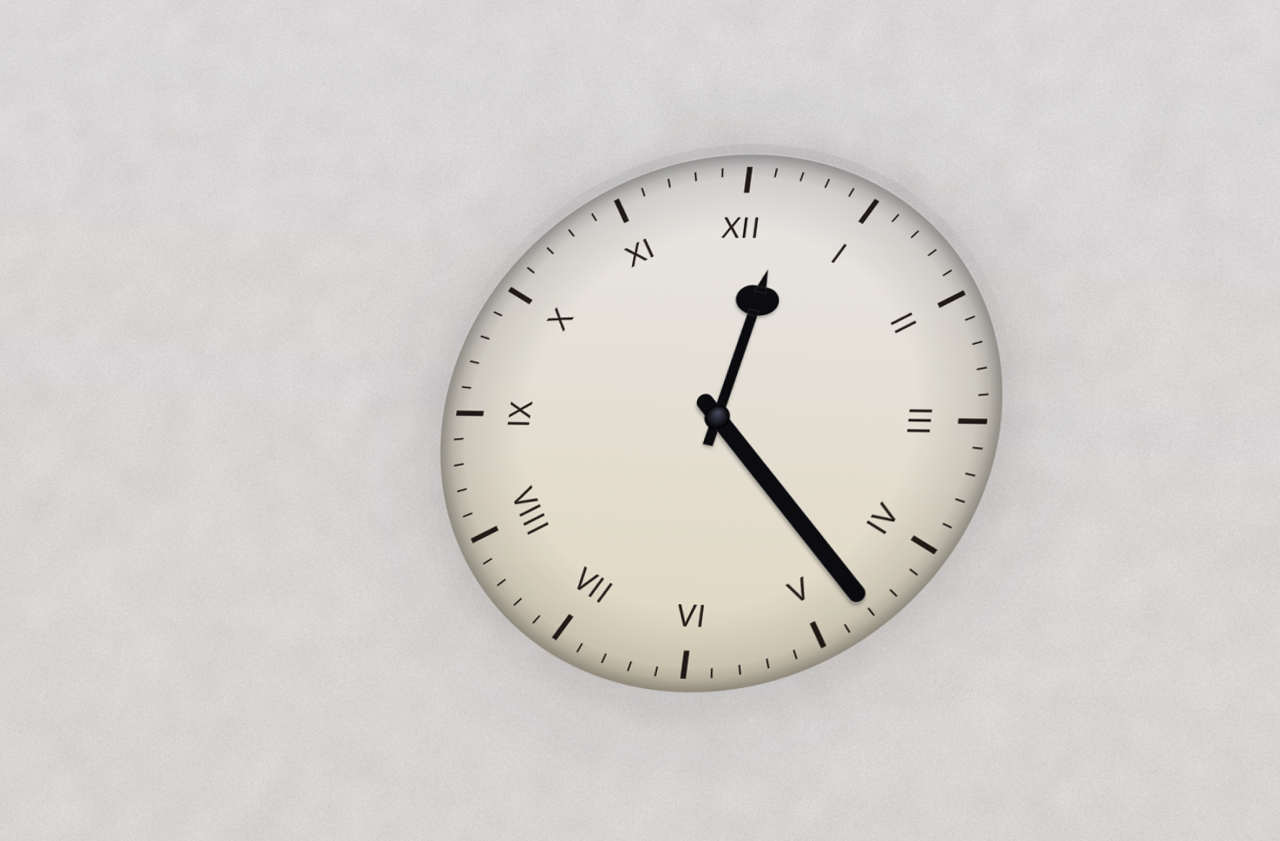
**12:23**
